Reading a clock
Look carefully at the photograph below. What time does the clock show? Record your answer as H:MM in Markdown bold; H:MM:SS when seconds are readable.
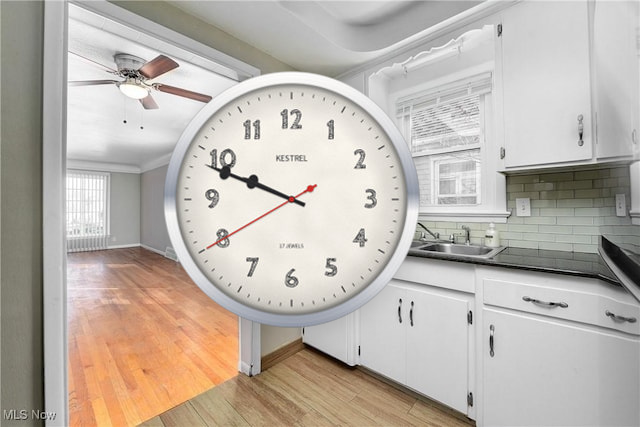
**9:48:40**
